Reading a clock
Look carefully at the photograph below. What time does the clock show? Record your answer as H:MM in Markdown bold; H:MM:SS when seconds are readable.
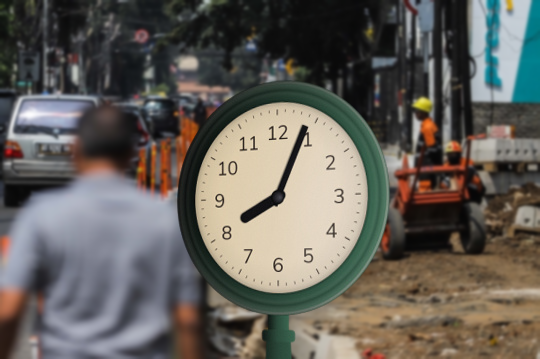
**8:04**
